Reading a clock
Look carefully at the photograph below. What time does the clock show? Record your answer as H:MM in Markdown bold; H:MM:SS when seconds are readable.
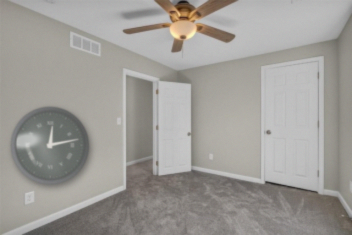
**12:13**
